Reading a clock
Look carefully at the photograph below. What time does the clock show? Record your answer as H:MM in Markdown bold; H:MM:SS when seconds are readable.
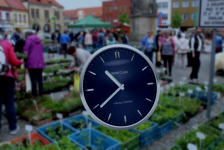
**10:39**
